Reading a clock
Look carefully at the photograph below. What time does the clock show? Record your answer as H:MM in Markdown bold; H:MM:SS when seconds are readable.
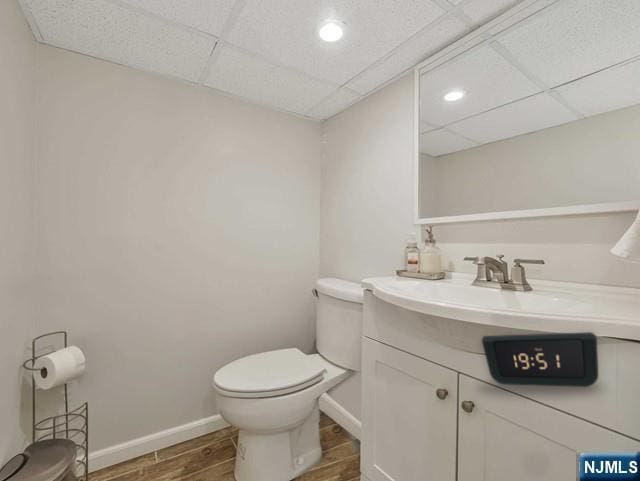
**19:51**
